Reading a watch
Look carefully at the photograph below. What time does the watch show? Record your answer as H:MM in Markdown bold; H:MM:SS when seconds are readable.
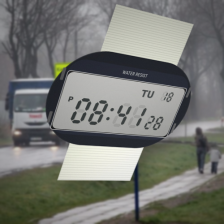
**8:41:28**
